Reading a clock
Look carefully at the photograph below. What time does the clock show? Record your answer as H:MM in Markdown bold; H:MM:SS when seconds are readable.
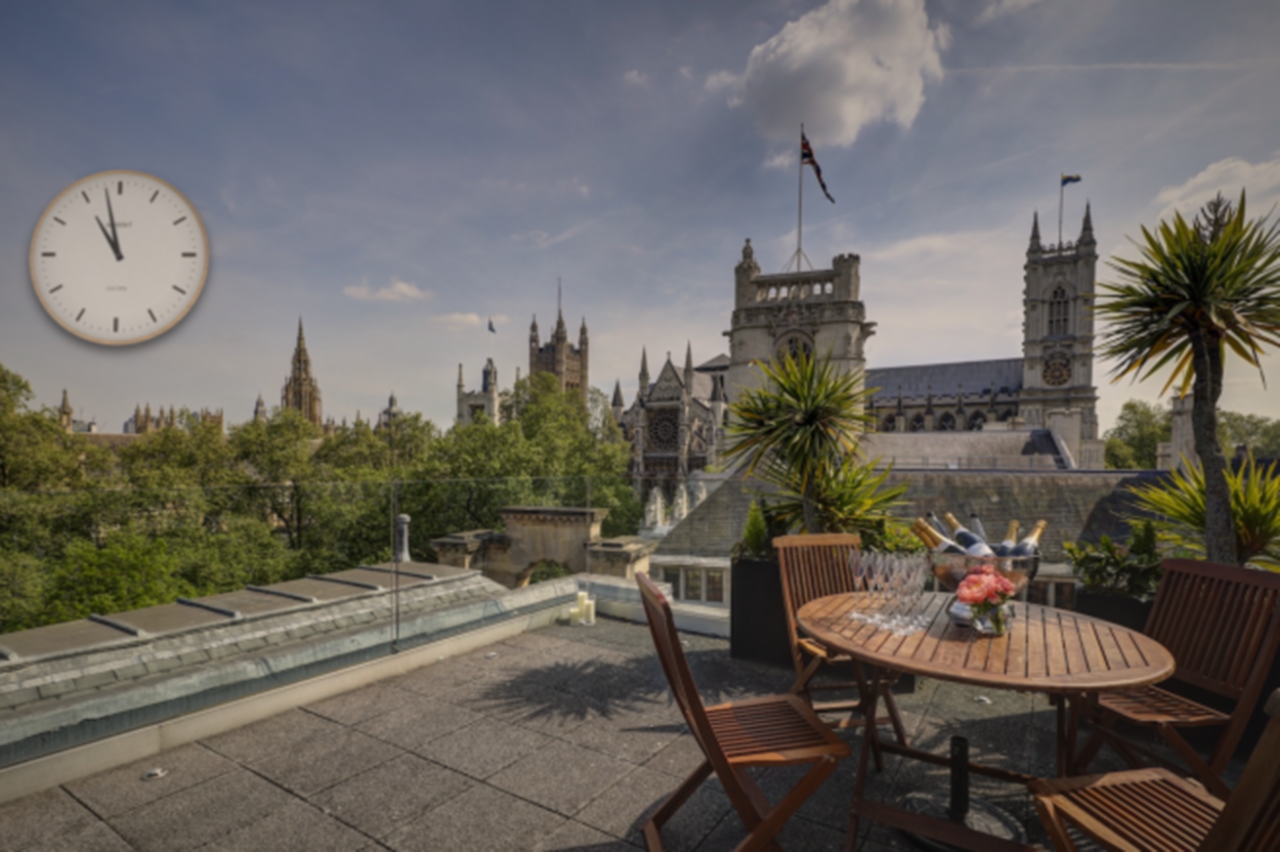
**10:58**
